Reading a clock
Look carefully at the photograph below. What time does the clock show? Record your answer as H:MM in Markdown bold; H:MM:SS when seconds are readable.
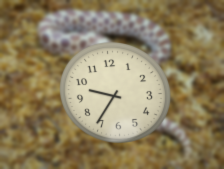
**9:36**
